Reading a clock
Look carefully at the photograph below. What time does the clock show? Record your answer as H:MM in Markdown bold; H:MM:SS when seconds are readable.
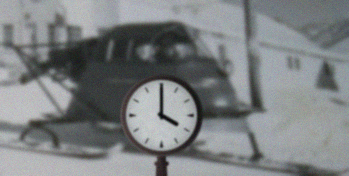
**4:00**
